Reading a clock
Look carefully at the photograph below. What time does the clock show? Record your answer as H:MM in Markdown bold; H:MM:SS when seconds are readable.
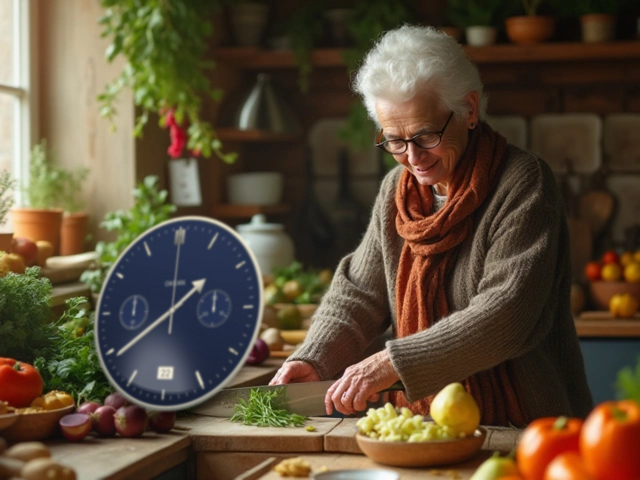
**1:39**
